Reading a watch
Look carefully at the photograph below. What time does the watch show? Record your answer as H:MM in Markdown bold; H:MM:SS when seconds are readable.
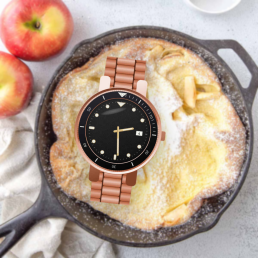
**2:29**
